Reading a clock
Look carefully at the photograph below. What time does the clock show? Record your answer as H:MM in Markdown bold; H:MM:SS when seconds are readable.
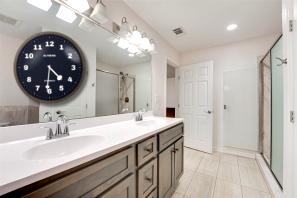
**4:31**
